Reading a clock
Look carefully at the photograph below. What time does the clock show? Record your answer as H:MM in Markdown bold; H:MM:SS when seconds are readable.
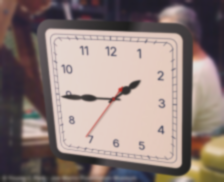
**1:44:36**
